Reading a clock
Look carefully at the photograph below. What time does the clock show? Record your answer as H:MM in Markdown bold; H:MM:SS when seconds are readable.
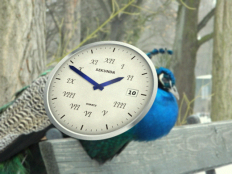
**1:49**
